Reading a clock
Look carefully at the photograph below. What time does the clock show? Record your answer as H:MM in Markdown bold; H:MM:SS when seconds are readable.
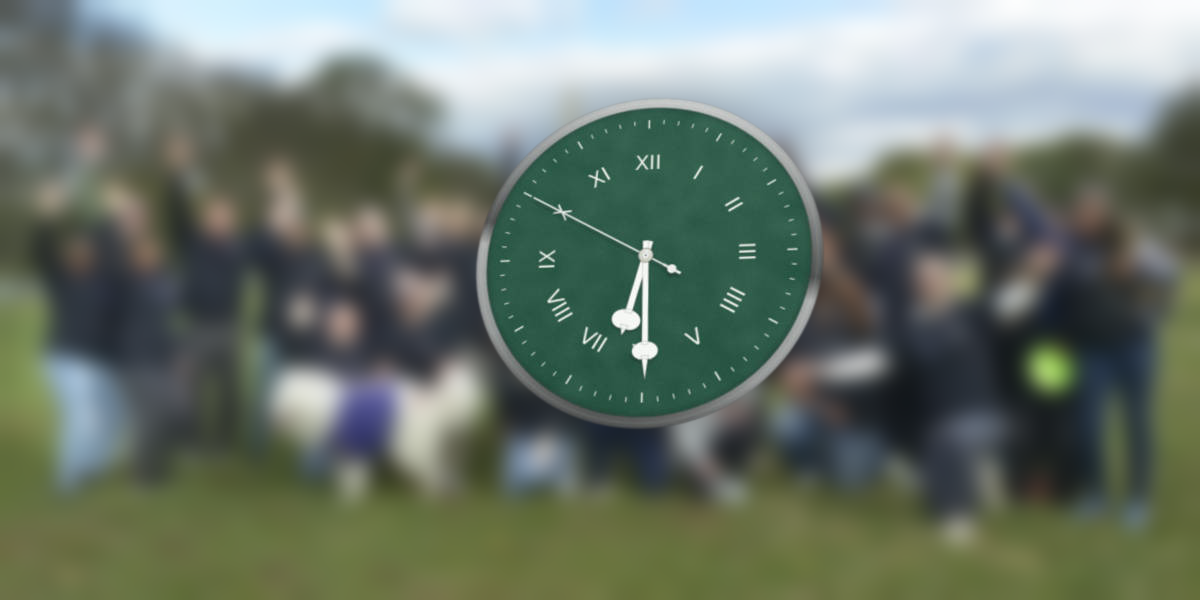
**6:29:50**
